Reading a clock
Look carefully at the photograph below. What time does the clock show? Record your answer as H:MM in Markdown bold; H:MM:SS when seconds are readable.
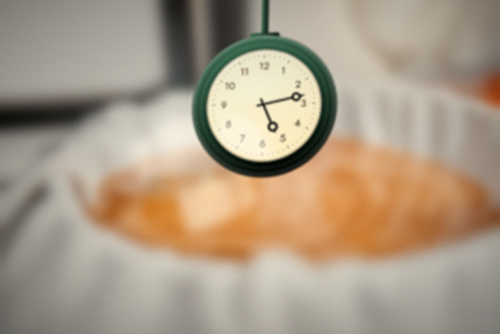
**5:13**
